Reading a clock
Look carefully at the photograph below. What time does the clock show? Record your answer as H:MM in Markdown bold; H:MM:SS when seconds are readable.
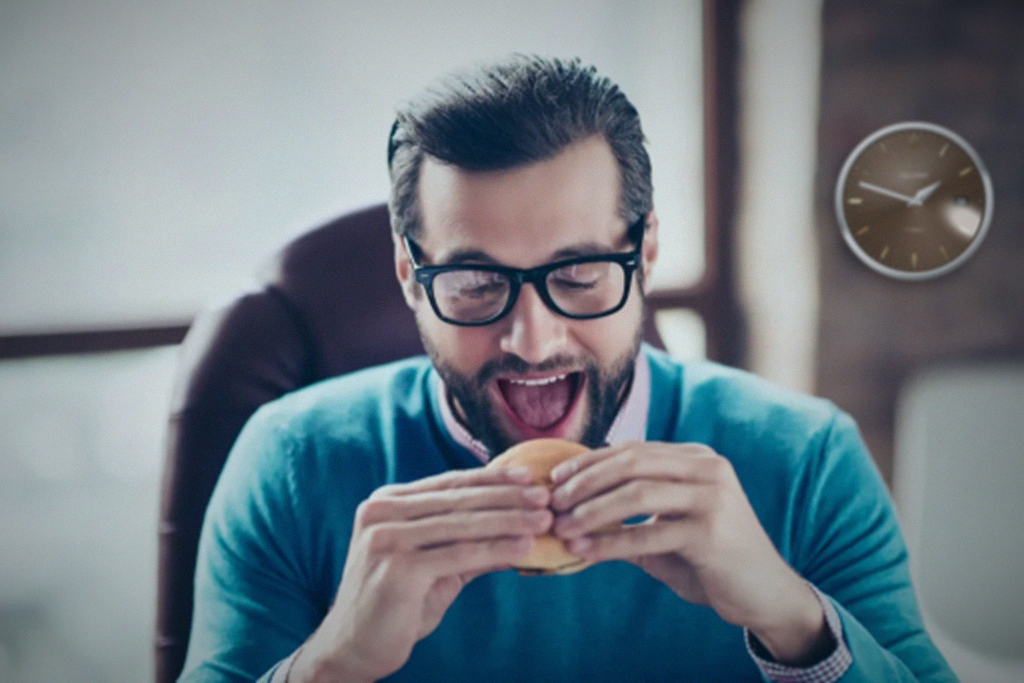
**1:48**
